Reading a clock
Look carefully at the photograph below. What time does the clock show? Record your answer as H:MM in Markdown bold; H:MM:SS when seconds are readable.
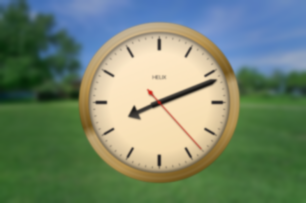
**8:11:23**
